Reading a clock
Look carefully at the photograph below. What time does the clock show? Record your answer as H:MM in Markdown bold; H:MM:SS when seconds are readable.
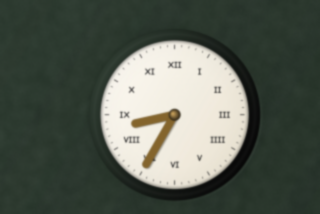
**8:35**
